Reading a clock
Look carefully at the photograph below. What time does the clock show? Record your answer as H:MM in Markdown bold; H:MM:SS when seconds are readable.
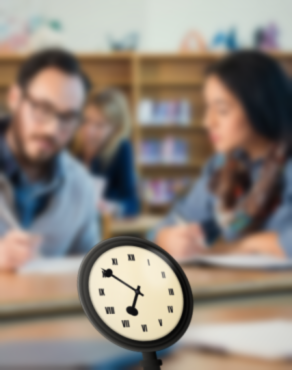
**6:51**
